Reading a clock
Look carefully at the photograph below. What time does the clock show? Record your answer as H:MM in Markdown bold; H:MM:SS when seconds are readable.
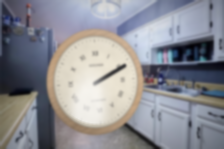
**2:11**
